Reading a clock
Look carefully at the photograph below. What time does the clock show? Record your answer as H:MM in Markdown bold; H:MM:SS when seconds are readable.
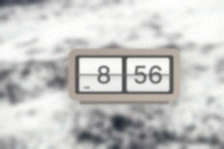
**8:56**
